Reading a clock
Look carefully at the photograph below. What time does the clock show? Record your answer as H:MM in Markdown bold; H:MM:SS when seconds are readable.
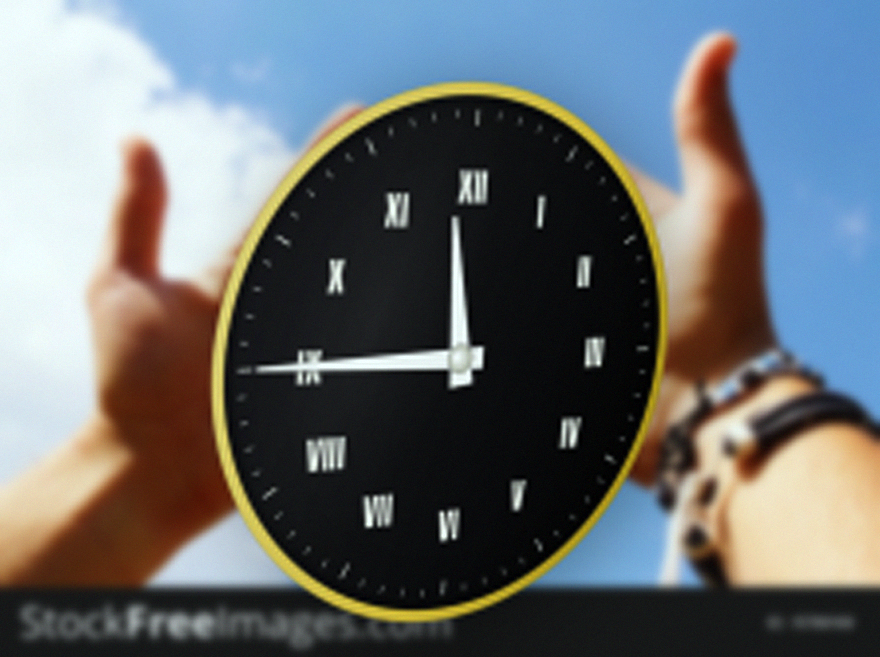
**11:45**
